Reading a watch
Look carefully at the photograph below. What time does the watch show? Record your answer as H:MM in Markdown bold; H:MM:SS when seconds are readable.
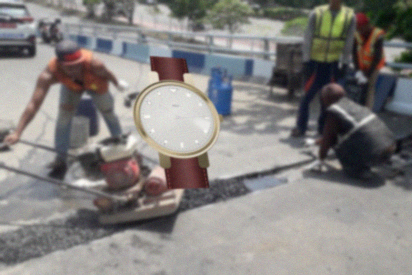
**10:14**
